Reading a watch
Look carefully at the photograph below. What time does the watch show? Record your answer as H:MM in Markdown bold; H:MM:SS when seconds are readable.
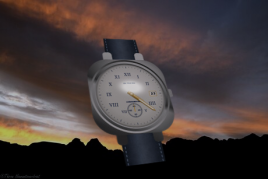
**4:22**
